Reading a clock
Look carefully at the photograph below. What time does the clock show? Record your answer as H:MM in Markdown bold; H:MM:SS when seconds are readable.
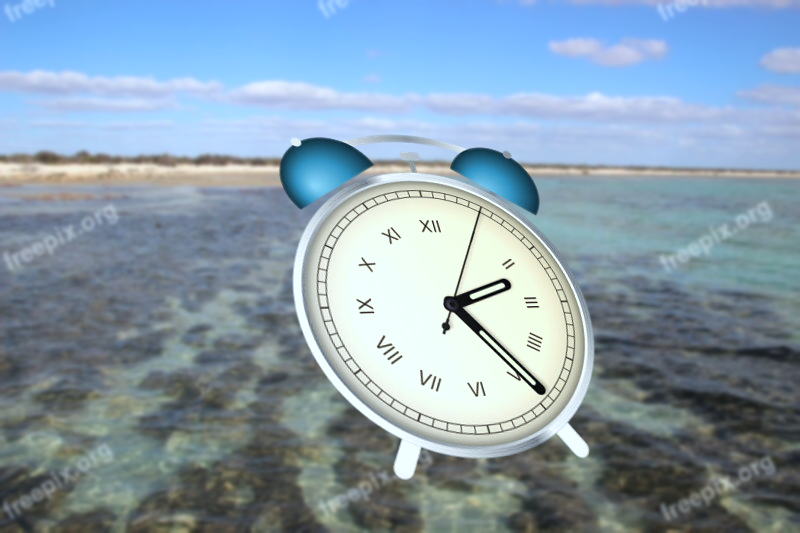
**2:24:05**
